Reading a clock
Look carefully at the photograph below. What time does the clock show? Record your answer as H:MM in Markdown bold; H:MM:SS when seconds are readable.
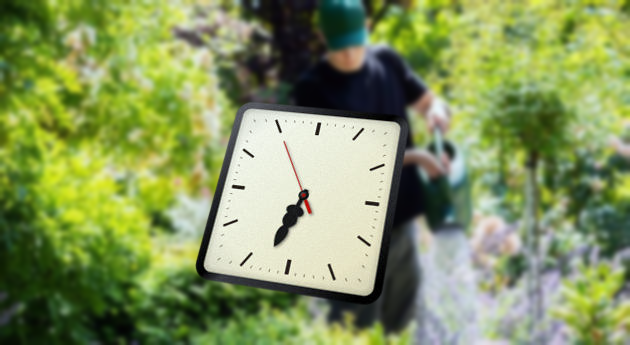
**6:32:55**
